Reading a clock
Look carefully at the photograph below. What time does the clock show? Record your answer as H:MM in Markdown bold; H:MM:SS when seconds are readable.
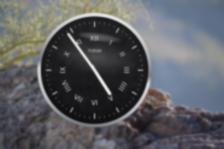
**4:54**
